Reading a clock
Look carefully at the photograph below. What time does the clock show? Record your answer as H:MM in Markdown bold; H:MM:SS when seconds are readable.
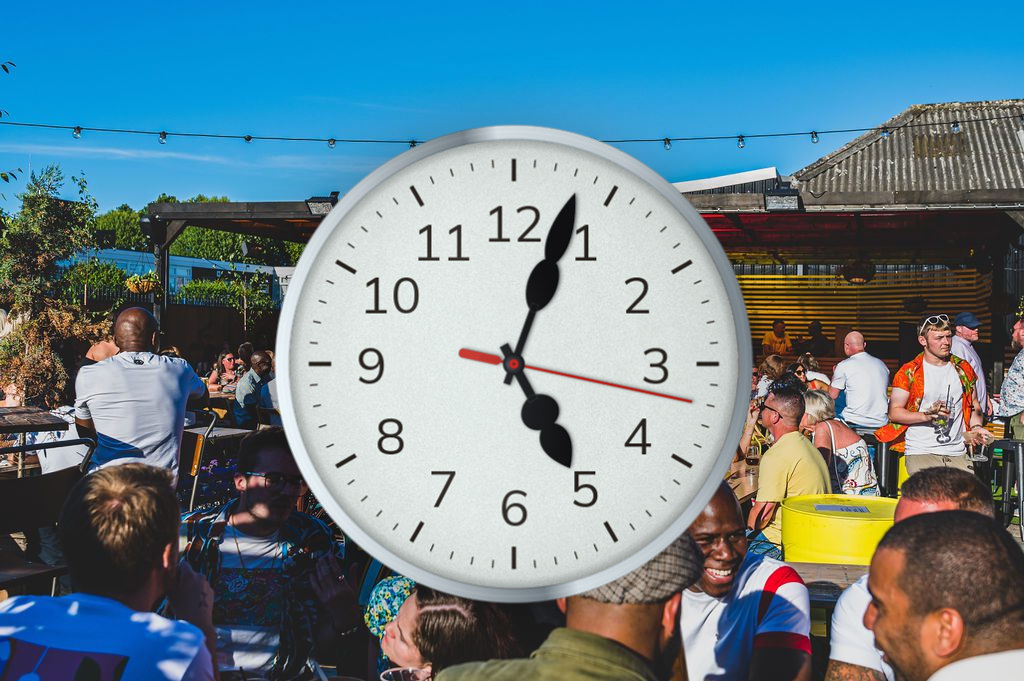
**5:03:17**
